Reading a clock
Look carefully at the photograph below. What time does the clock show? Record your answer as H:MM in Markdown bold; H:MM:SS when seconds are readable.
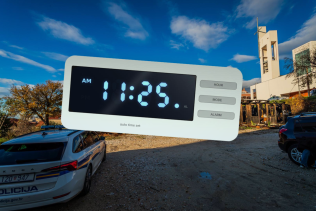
**11:25**
